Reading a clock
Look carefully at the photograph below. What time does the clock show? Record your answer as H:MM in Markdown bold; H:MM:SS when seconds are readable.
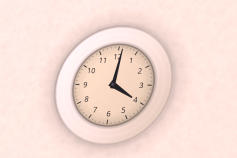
**4:01**
